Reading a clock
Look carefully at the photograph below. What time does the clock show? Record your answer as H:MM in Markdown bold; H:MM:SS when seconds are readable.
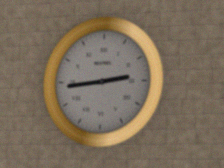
**2:44**
